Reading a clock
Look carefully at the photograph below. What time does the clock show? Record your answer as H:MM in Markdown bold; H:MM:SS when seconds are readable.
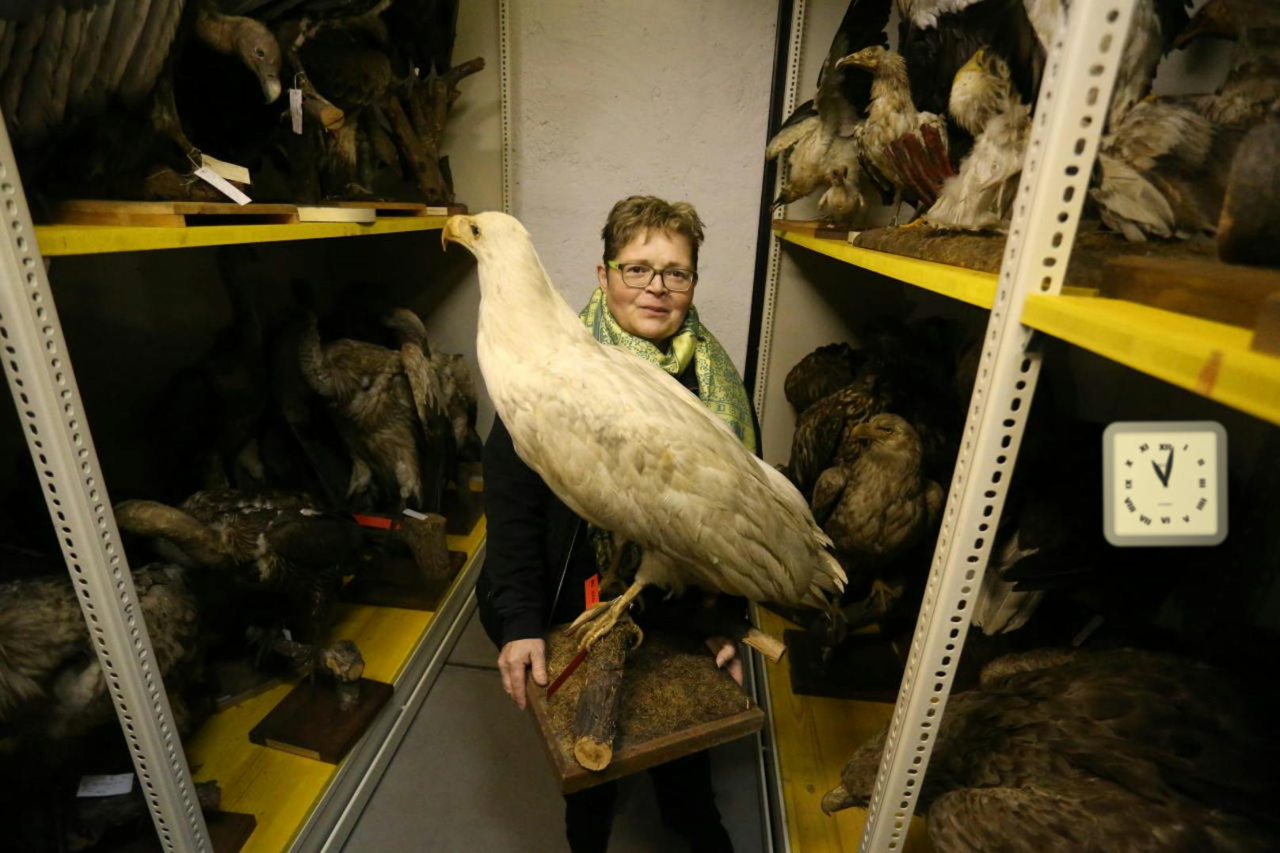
**11:02**
